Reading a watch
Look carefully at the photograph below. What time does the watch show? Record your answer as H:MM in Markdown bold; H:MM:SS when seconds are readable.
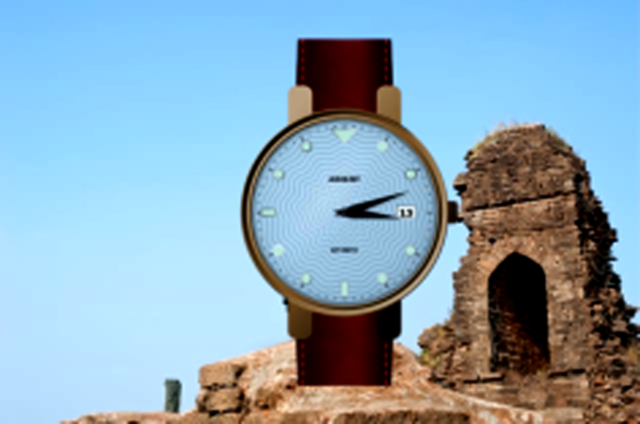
**3:12**
